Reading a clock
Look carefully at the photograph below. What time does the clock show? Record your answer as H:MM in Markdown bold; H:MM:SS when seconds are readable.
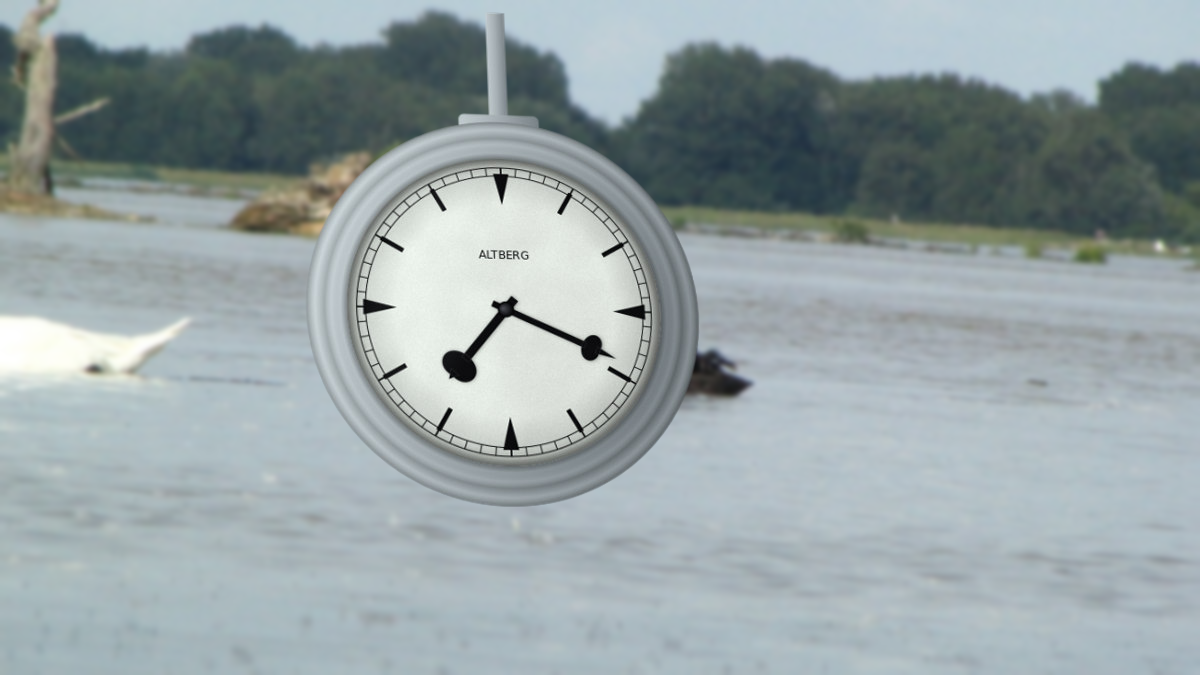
**7:19**
